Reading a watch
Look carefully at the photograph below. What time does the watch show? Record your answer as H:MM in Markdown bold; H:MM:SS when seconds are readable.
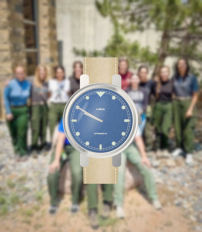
**9:50**
